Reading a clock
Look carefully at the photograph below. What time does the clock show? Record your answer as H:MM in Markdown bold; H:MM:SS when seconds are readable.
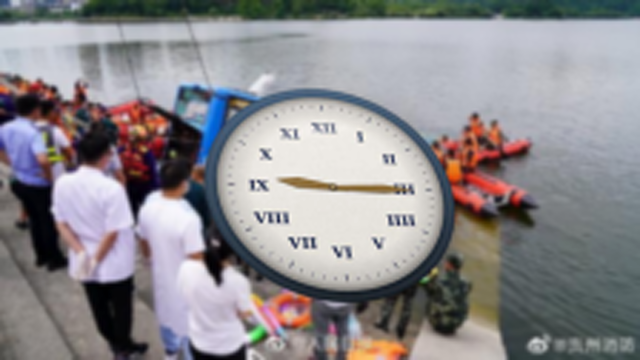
**9:15**
